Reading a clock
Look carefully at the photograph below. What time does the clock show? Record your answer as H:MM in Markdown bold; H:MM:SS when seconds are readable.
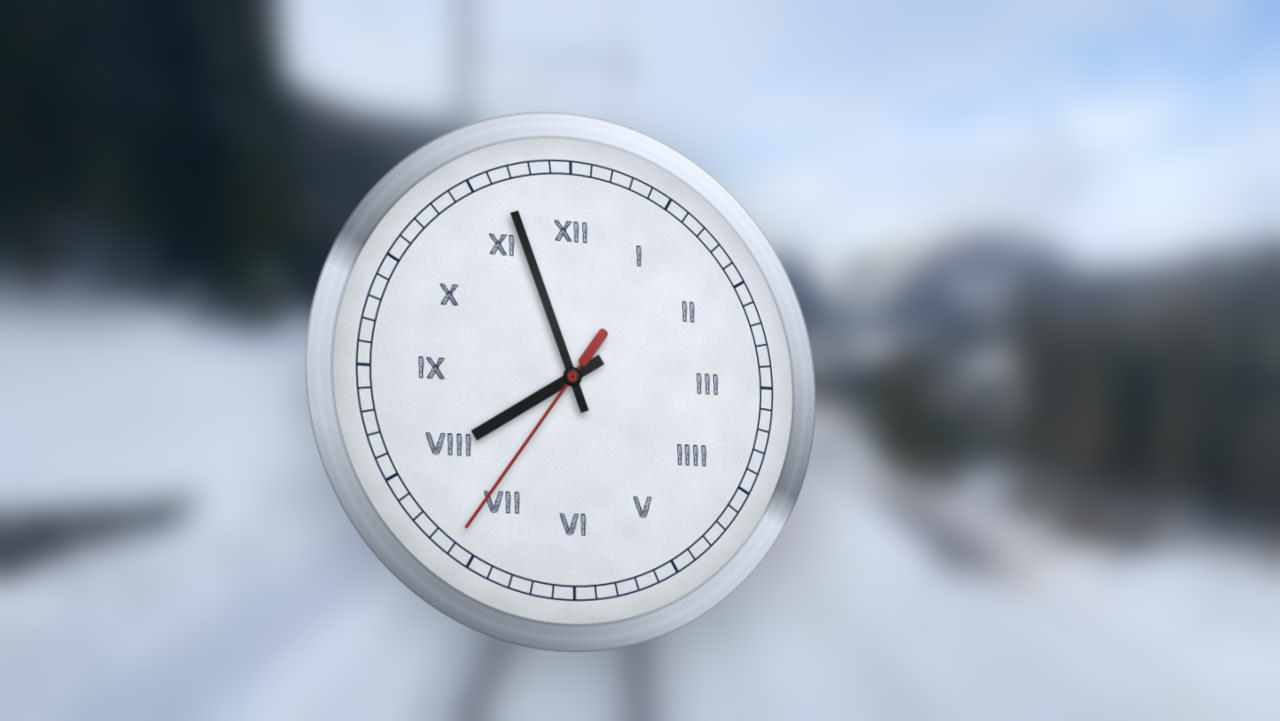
**7:56:36**
